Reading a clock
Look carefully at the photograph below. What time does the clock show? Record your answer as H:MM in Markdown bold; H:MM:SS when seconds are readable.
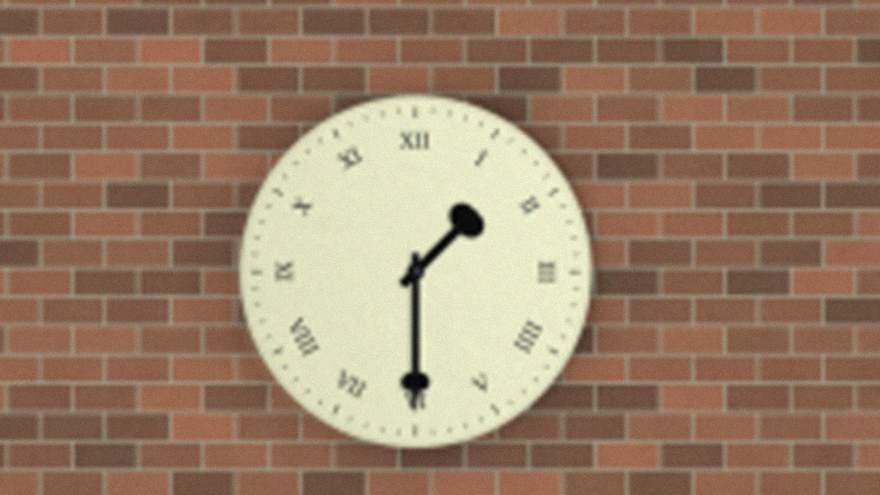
**1:30**
